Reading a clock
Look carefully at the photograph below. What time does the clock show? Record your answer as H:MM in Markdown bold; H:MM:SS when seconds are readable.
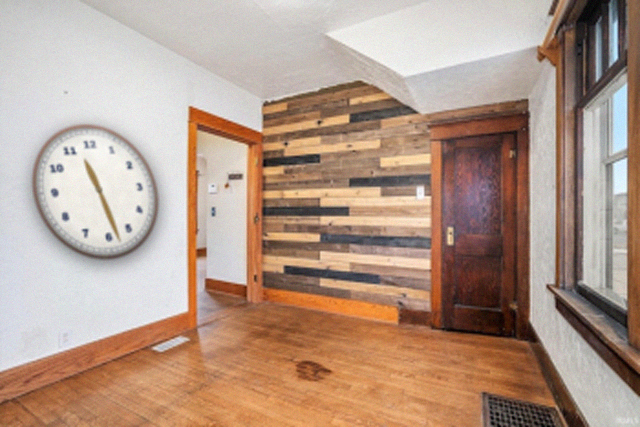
**11:28**
